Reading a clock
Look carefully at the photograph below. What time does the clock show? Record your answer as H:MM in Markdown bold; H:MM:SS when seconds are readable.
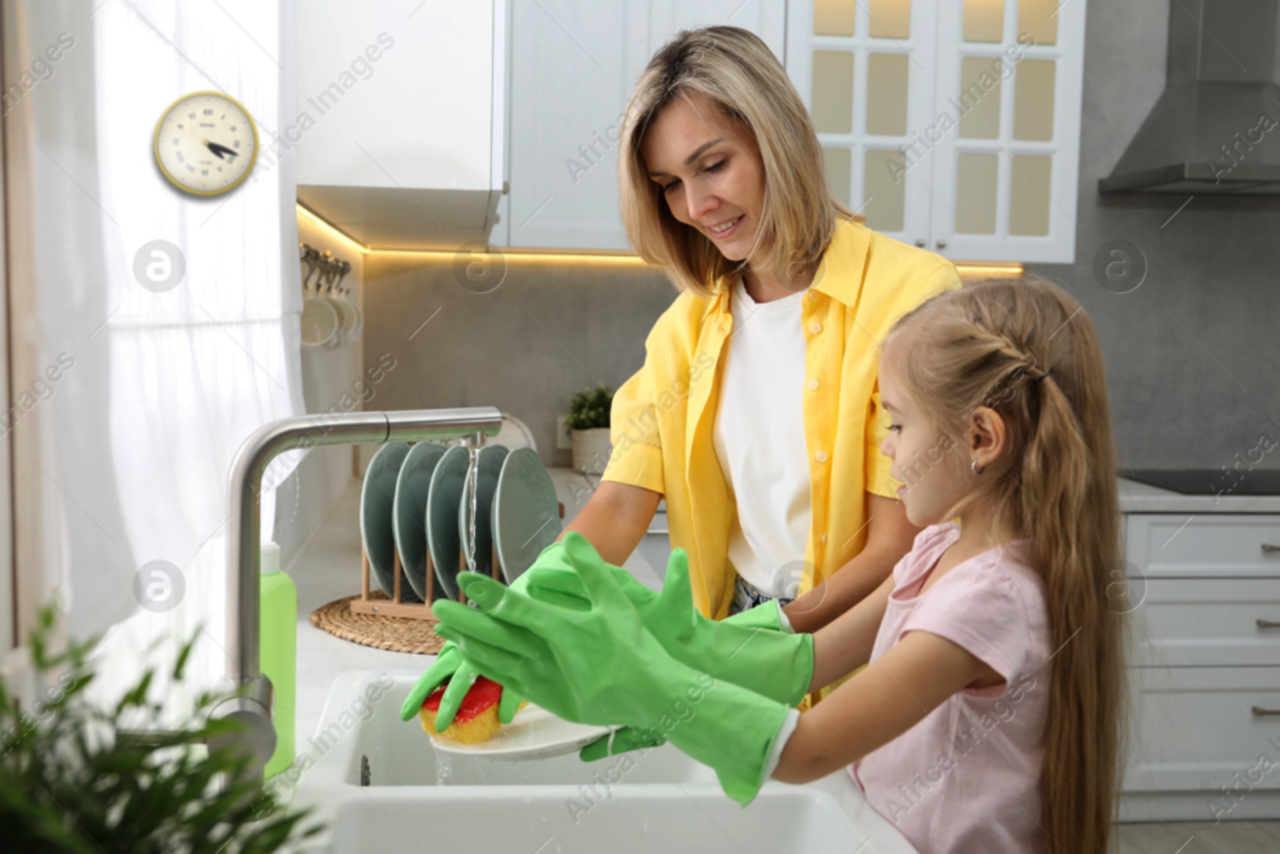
**4:18**
